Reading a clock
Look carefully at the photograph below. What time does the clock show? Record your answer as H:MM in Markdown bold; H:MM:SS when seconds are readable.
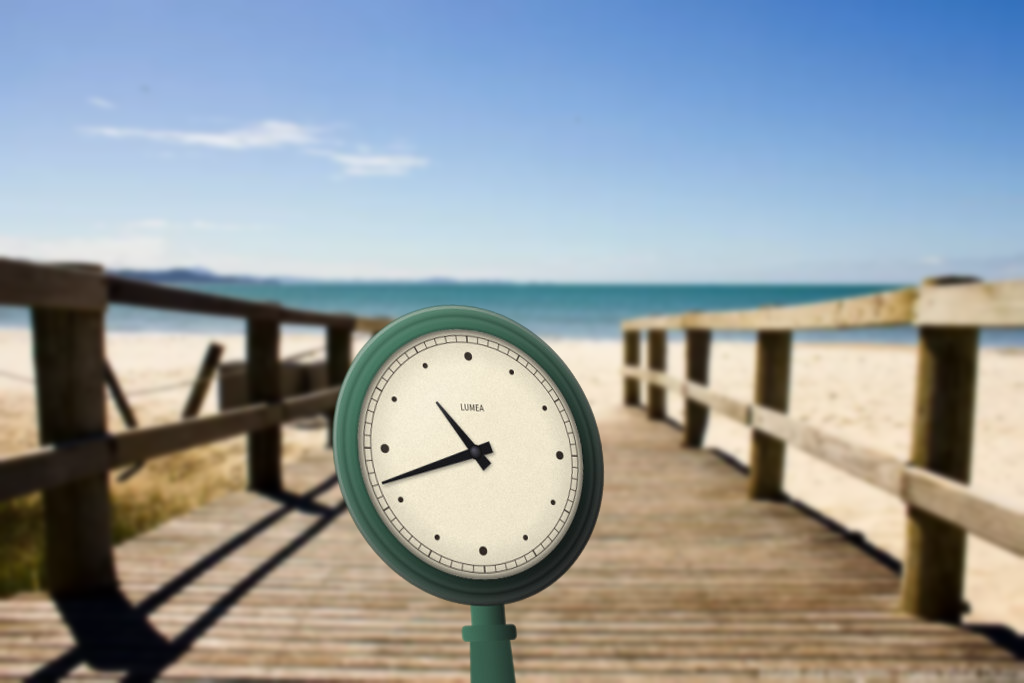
**10:42**
